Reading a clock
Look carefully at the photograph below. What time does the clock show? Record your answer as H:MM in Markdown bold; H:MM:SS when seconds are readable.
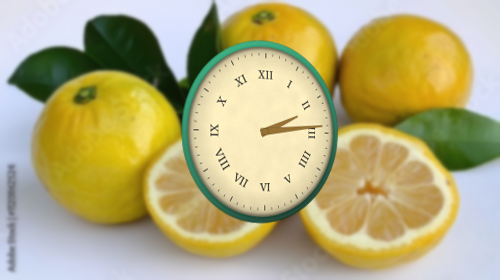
**2:14**
